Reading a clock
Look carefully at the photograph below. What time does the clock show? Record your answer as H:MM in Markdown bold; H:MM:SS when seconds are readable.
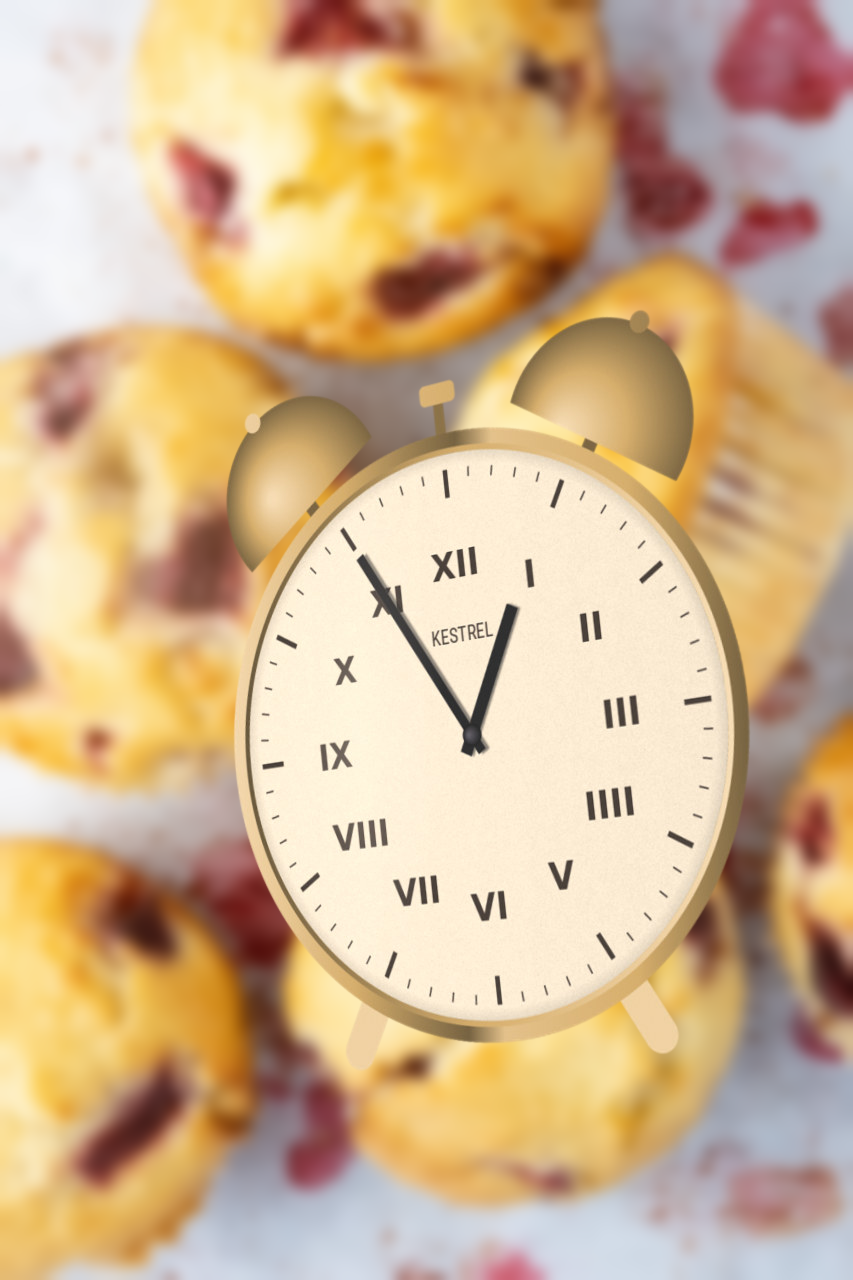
**12:55**
